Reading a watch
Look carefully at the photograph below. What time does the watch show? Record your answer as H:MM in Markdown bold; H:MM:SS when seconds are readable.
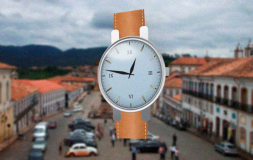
**12:47**
